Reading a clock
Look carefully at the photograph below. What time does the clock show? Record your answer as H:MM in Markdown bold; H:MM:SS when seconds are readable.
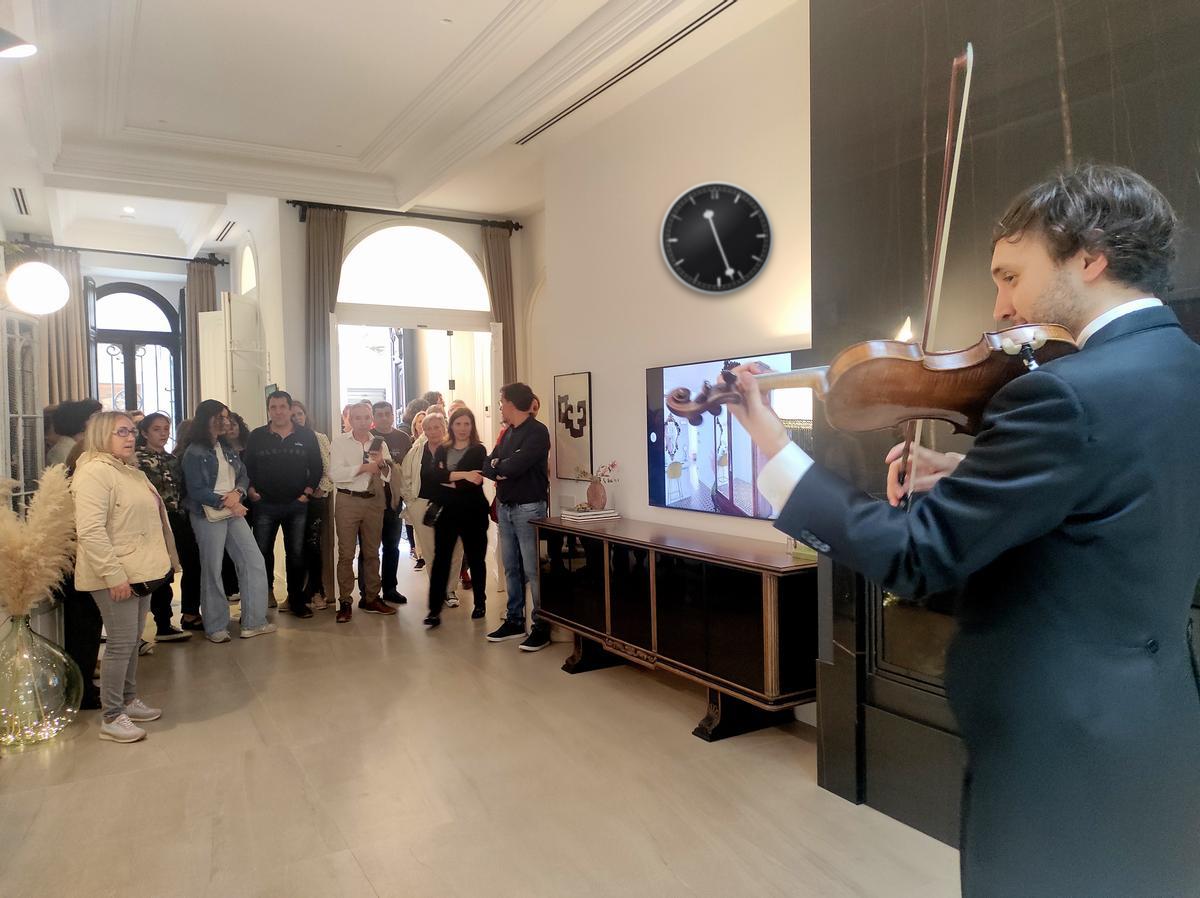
**11:27**
